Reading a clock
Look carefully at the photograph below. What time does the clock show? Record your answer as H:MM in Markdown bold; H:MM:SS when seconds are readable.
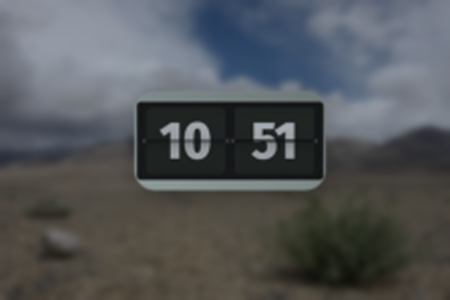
**10:51**
